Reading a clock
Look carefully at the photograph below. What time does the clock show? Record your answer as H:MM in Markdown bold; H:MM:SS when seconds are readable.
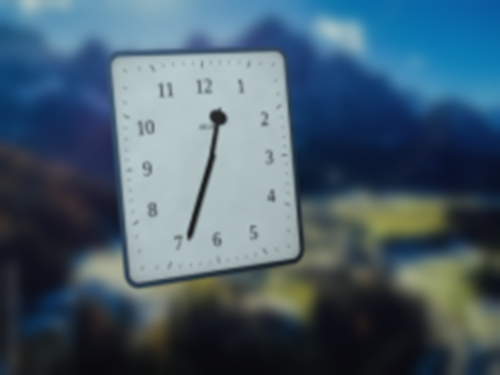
**12:34**
